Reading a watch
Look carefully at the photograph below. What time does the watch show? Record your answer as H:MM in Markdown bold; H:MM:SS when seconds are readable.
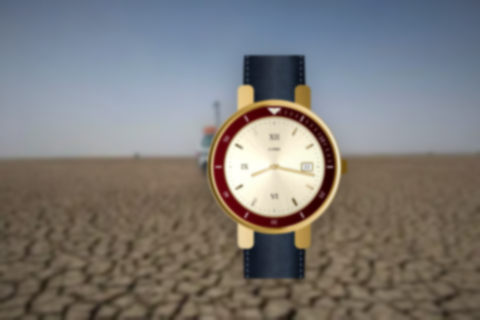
**8:17**
